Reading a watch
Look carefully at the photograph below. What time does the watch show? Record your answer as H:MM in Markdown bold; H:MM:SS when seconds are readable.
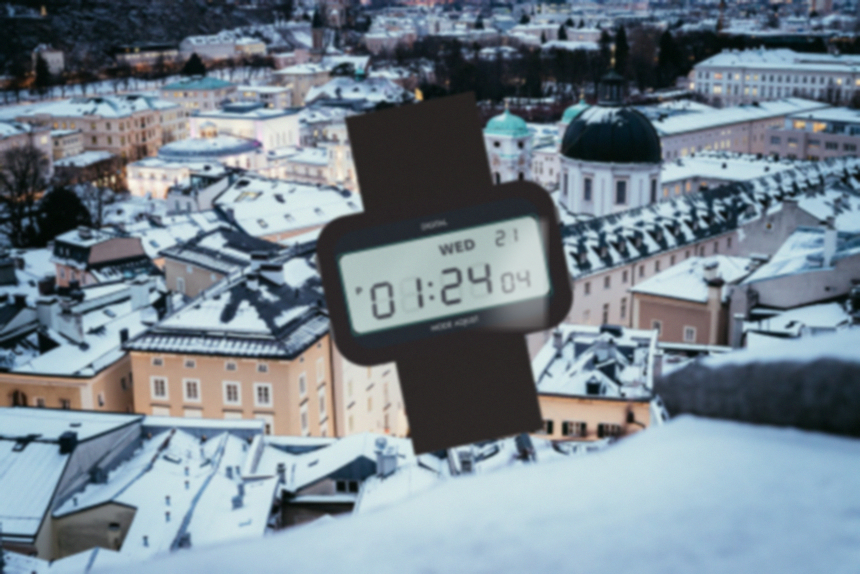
**1:24:04**
